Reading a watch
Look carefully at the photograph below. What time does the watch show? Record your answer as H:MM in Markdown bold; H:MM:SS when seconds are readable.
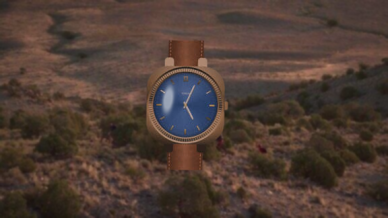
**5:04**
